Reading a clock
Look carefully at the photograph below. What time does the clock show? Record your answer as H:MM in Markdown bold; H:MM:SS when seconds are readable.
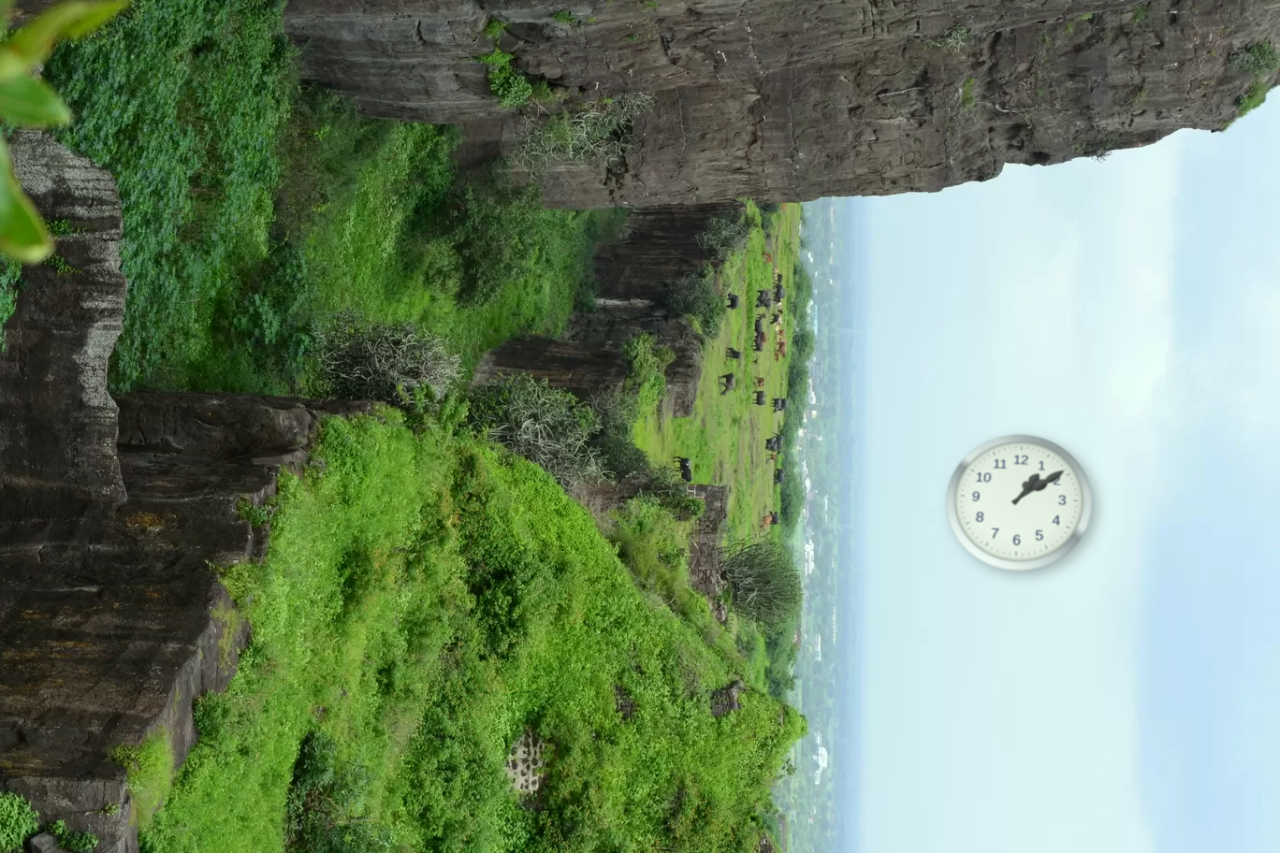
**1:09**
